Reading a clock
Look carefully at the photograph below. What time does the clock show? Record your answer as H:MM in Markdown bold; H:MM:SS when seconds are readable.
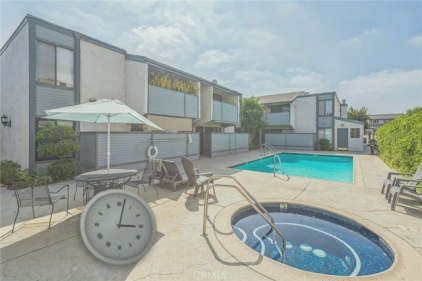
**3:02**
